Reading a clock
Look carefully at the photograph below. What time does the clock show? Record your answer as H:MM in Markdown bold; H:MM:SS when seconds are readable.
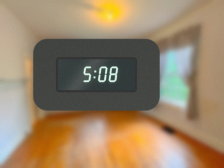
**5:08**
